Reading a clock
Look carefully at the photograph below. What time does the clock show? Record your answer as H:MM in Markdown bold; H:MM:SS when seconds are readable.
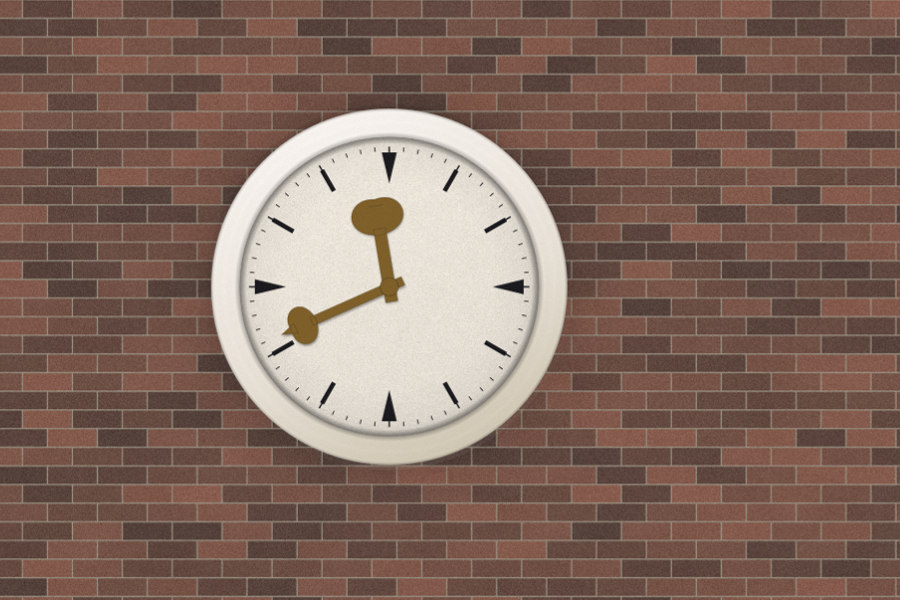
**11:41**
